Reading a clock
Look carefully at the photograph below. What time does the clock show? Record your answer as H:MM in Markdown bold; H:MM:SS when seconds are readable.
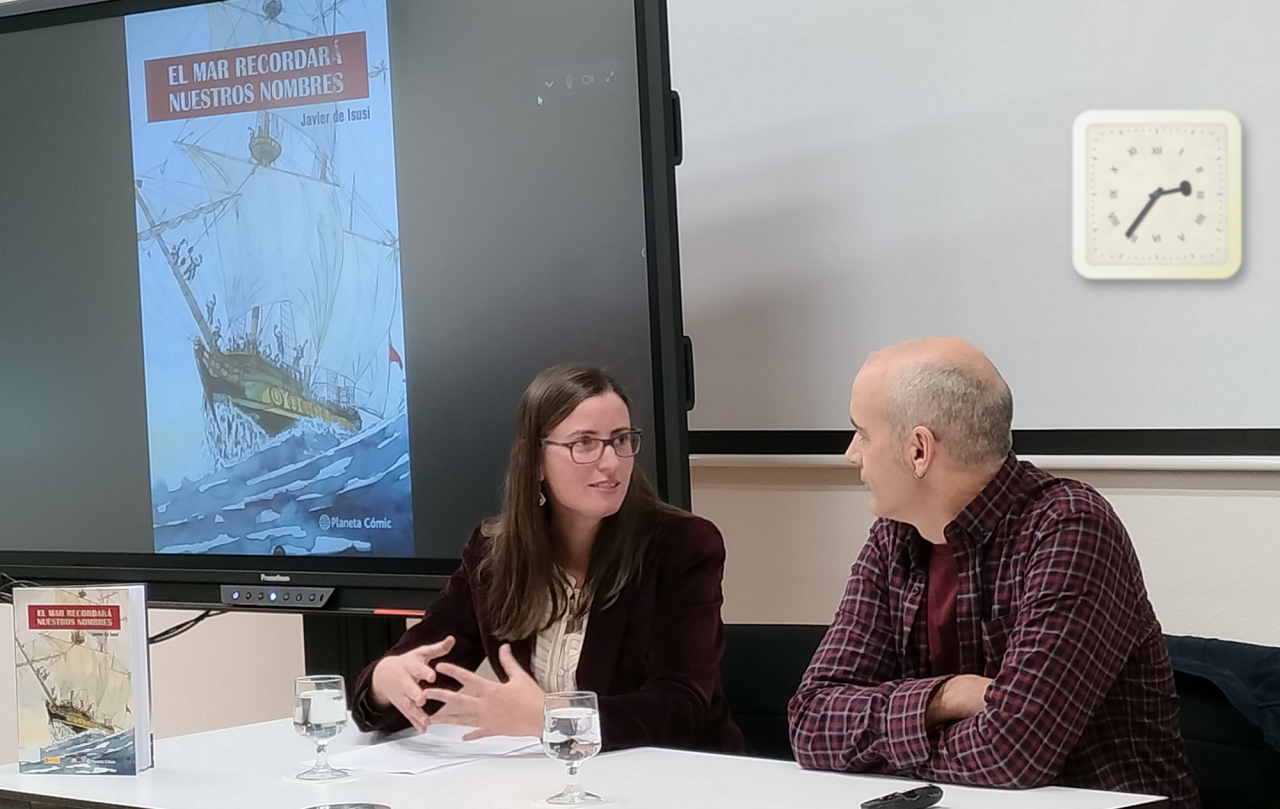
**2:36**
